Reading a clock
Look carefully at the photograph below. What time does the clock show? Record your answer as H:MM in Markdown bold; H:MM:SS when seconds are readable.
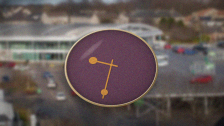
**9:32**
